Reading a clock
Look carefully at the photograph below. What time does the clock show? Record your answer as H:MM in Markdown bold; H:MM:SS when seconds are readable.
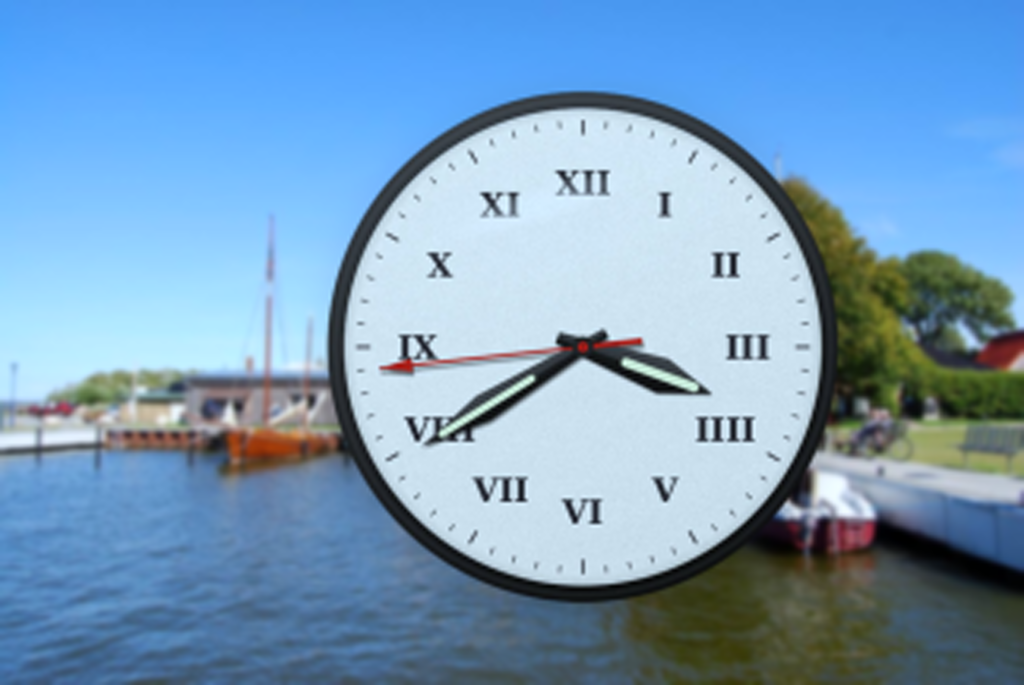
**3:39:44**
